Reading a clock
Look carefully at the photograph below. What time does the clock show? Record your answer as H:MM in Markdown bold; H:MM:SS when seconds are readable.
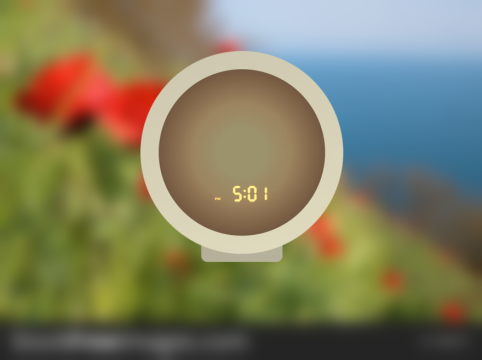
**5:01**
